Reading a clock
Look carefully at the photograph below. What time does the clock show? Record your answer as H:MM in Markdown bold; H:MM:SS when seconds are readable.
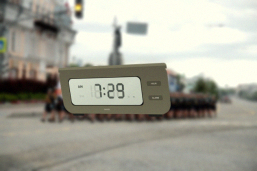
**7:29**
